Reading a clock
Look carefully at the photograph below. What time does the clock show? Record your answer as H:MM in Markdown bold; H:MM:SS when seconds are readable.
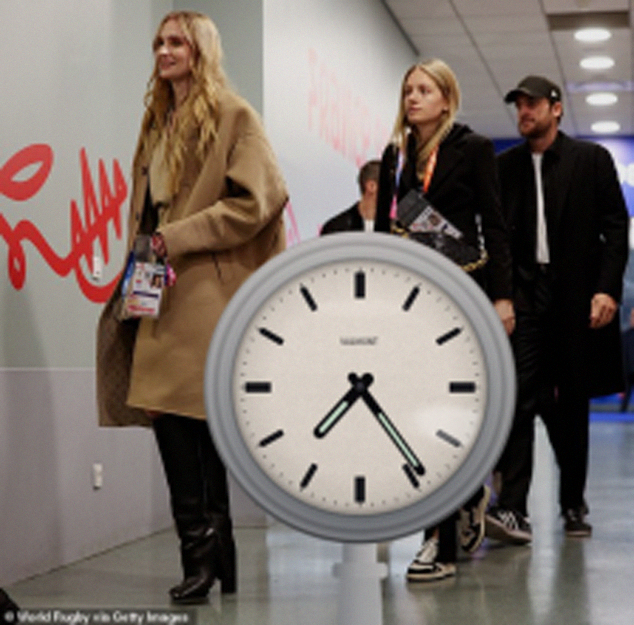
**7:24**
